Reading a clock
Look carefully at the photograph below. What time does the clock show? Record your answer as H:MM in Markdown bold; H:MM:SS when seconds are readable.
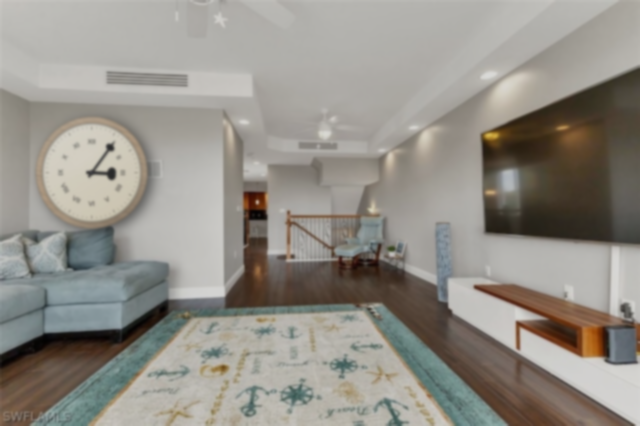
**3:06**
